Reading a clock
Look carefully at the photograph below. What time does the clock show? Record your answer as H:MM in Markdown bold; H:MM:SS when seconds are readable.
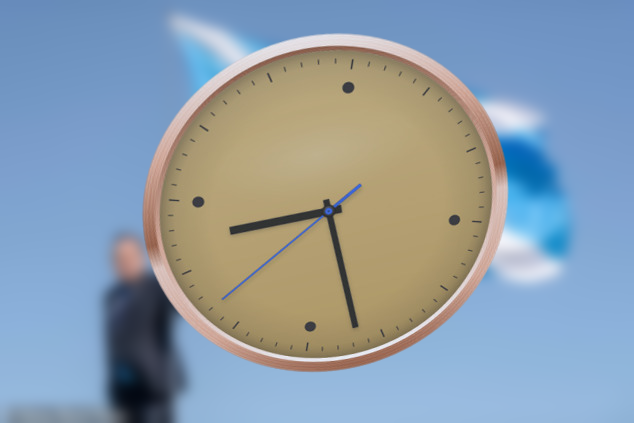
**8:26:37**
